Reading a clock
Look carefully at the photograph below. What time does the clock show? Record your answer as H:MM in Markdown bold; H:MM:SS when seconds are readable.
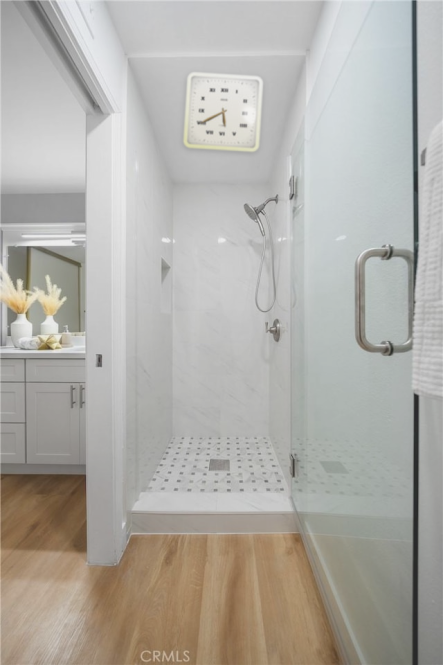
**5:40**
